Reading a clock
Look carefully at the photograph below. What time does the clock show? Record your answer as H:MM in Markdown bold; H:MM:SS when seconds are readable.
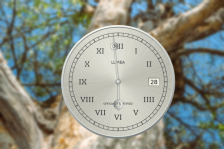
**5:59**
